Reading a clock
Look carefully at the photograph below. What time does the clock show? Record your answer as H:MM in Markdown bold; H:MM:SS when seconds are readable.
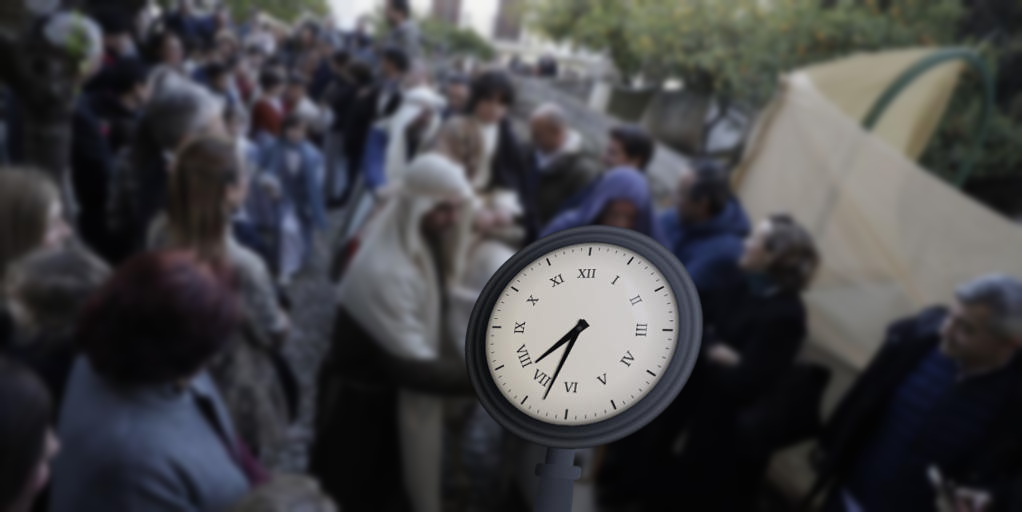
**7:33**
